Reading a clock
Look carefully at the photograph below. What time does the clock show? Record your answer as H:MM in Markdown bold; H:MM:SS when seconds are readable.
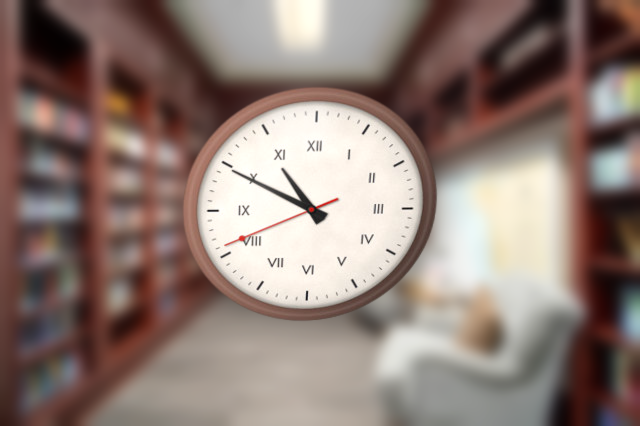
**10:49:41**
